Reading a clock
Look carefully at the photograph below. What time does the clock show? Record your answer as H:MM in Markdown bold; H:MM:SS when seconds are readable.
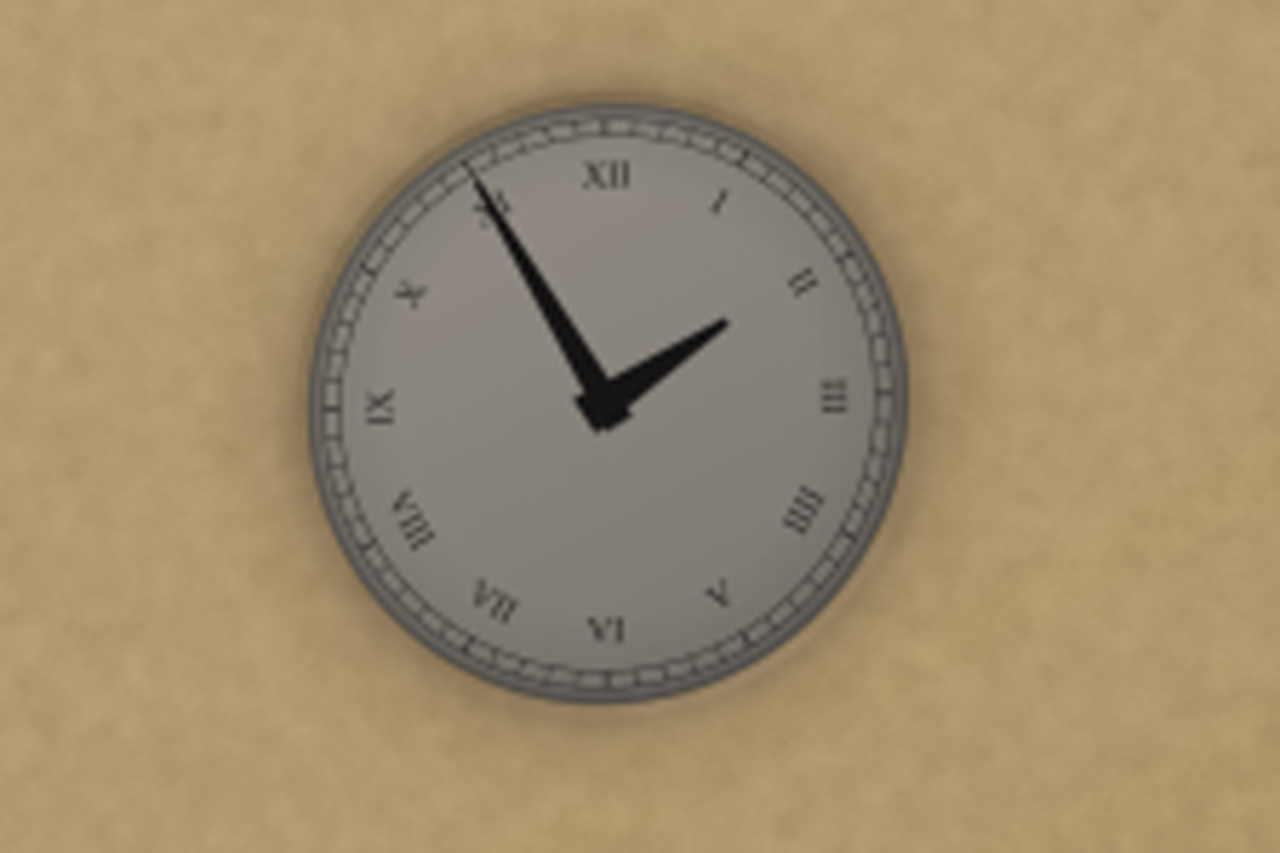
**1:55**
